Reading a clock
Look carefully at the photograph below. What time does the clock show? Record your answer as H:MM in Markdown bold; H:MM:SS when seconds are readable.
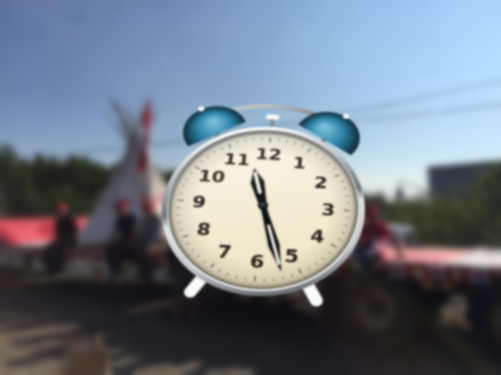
**11:27**
